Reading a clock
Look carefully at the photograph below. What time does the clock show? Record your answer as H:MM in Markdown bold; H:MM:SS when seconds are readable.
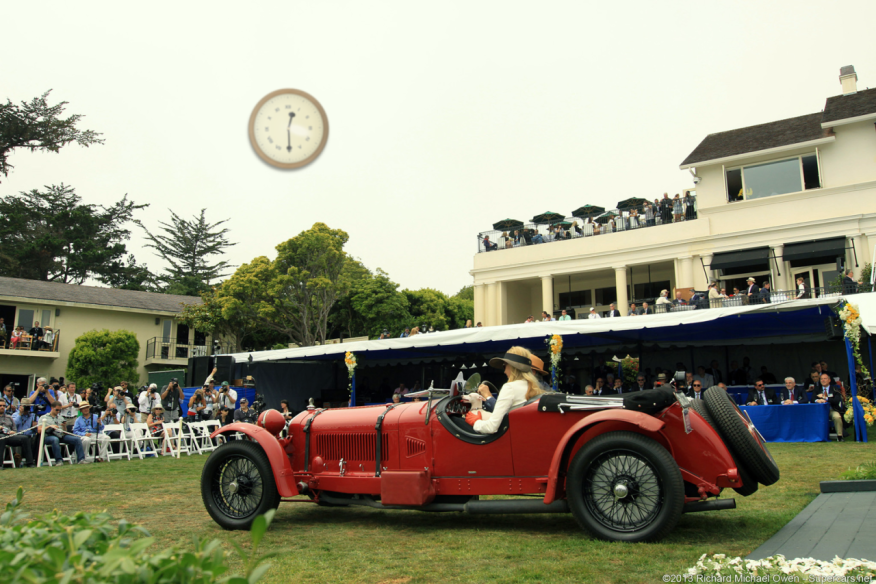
**12:30**
